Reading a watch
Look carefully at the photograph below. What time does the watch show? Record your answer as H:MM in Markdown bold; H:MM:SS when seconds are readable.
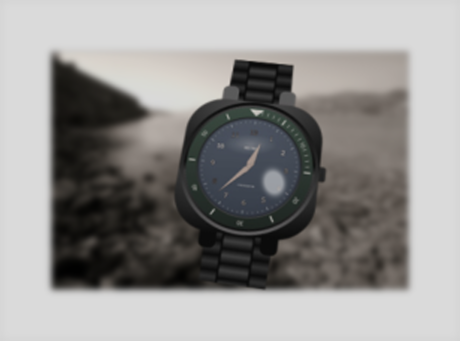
**12:37**
